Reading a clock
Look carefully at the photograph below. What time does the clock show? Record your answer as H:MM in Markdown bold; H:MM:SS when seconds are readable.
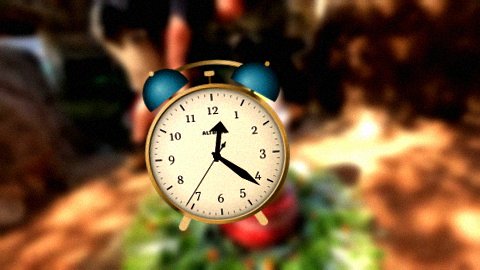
**12:21:36**
